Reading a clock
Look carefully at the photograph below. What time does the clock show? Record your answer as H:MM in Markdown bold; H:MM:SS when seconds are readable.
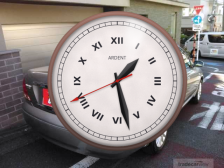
**1:27:41**
